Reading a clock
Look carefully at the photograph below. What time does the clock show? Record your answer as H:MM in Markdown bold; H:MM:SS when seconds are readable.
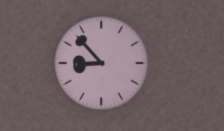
**8:53**
